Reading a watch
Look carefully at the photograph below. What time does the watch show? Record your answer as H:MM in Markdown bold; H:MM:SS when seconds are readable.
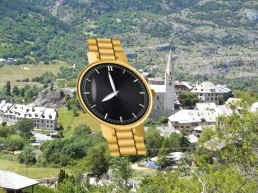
**7:59**
